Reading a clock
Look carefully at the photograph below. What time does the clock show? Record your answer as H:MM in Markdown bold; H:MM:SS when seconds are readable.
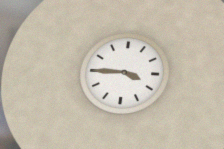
**3:45**
